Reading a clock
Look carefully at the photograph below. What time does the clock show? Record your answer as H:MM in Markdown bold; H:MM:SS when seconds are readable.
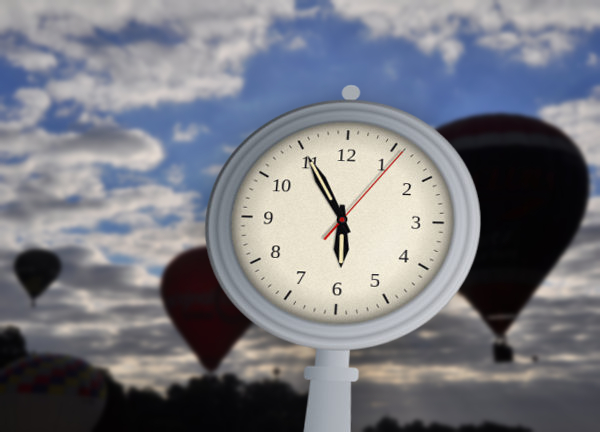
**5:55:06**
